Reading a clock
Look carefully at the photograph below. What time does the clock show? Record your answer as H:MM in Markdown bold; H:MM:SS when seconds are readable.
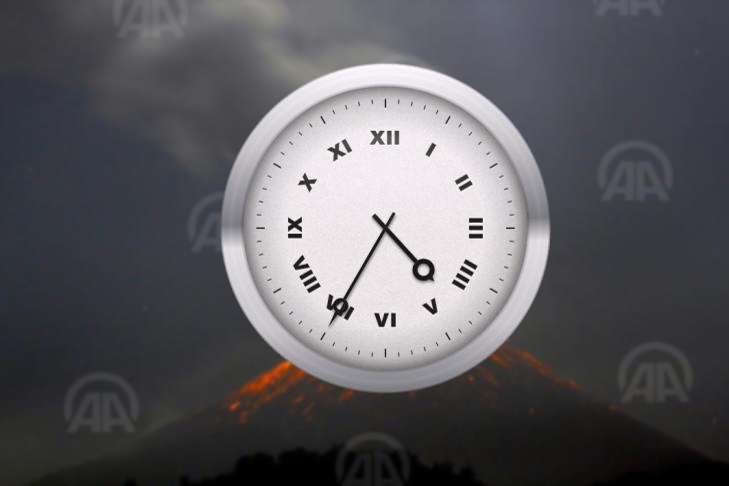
**4:35**
